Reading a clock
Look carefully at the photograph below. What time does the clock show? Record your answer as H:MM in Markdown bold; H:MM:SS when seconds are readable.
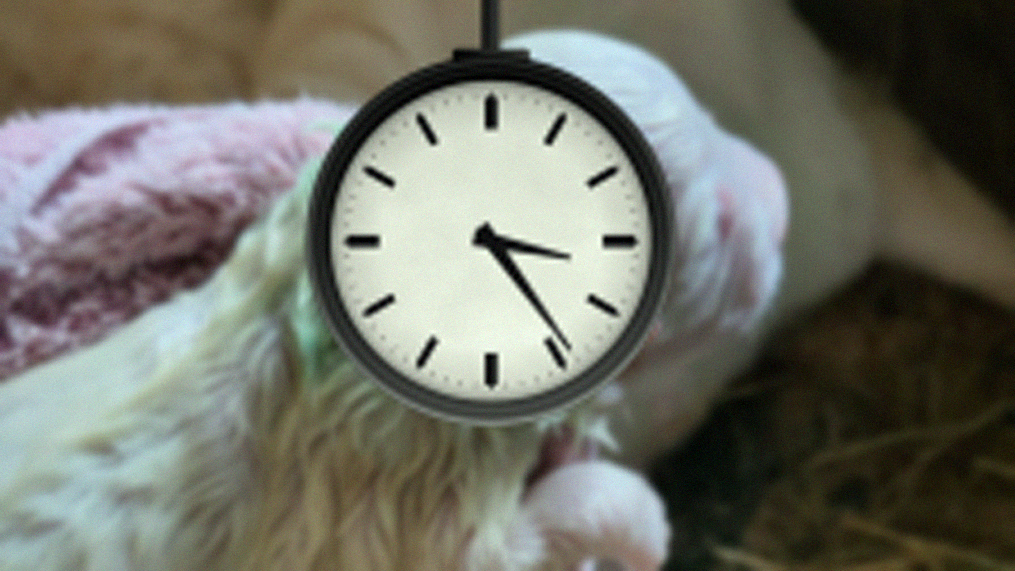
**3:24**
